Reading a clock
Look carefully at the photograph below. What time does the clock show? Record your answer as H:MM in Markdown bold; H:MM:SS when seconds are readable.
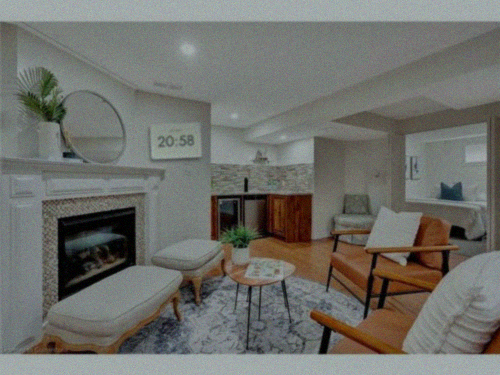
**20:58**
